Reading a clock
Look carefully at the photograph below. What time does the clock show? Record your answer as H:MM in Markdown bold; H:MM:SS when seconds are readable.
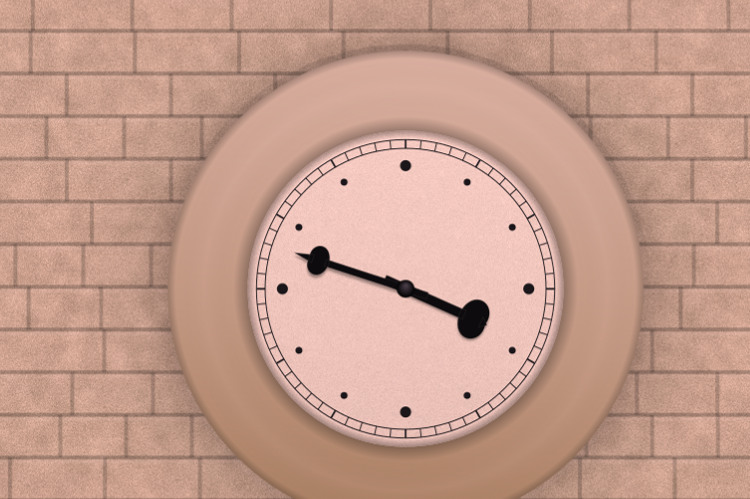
**3:48**
